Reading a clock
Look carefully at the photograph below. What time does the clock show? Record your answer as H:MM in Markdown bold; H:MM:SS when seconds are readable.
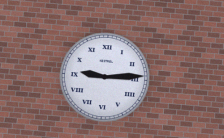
**9:14**
